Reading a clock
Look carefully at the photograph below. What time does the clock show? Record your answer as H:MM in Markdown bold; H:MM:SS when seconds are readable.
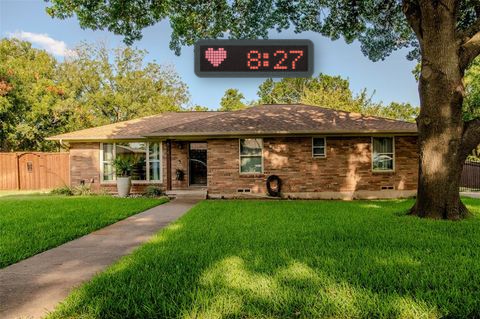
**8:27**
